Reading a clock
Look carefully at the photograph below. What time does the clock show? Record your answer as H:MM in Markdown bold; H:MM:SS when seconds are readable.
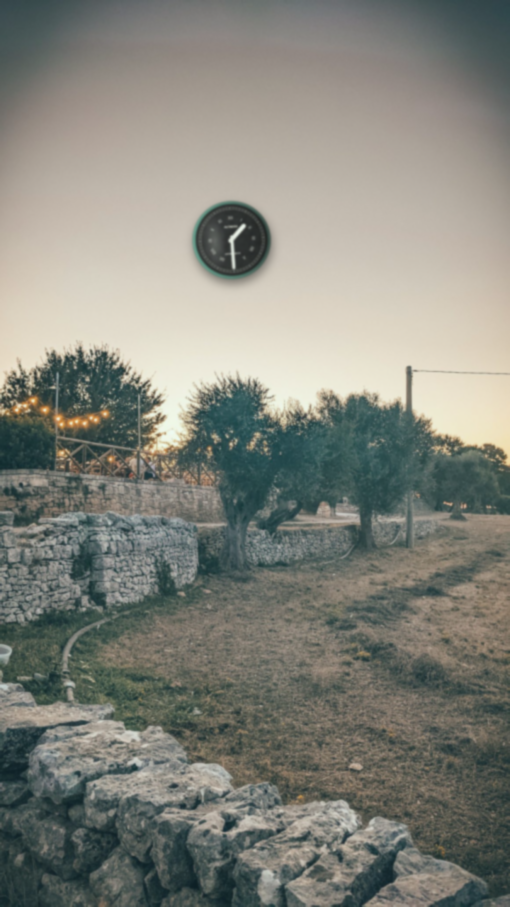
**1:30**
